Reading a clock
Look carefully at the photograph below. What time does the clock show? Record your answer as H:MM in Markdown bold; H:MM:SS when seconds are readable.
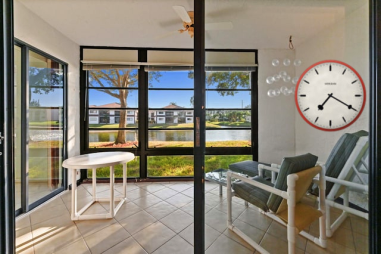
**7:20**
